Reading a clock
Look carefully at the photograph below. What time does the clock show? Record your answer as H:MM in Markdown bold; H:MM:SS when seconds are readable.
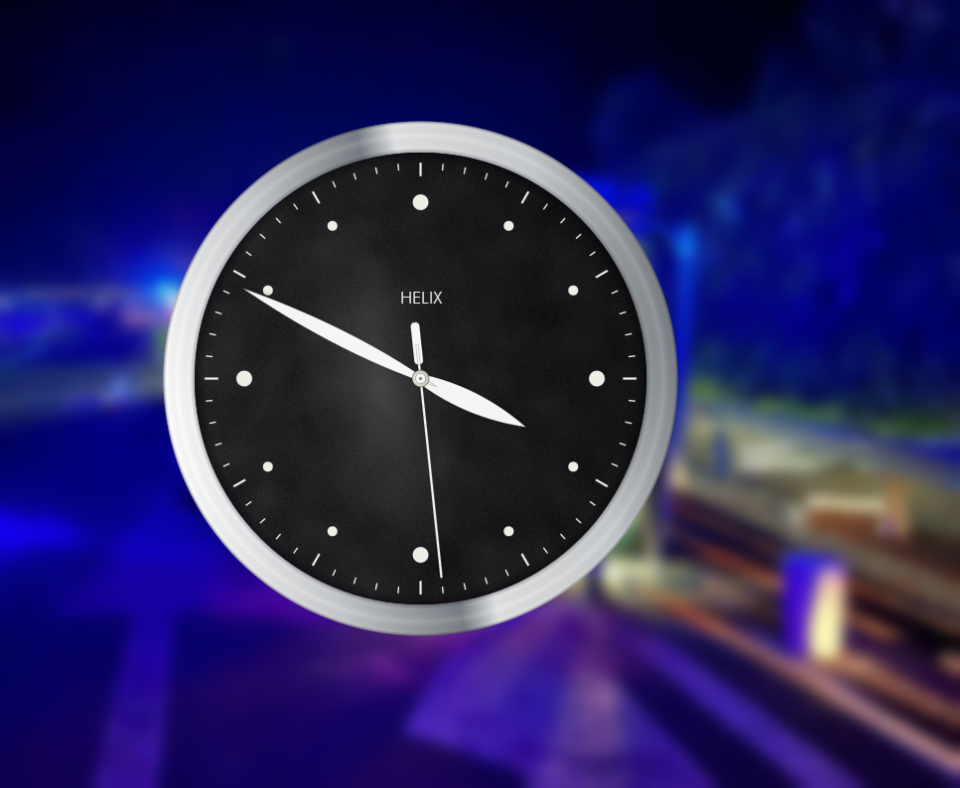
**3:49:29**
